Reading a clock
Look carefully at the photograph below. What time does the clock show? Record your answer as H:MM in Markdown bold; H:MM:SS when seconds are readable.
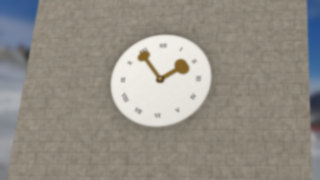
**1:54**
